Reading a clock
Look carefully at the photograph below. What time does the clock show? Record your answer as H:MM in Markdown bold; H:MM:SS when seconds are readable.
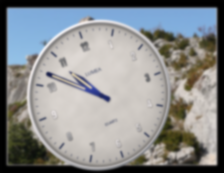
**10:52**
